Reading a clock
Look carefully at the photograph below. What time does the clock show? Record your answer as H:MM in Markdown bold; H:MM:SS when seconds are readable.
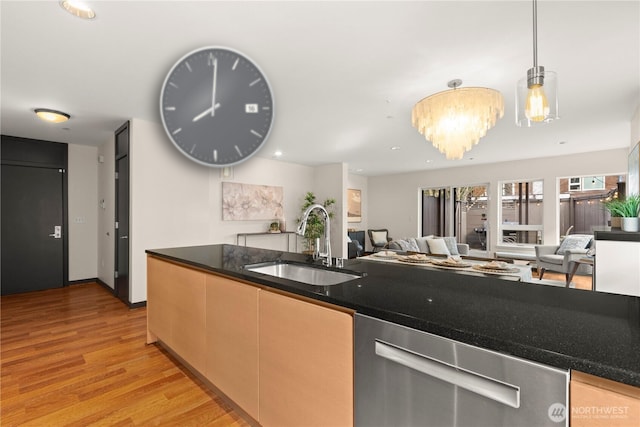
**8:01**
